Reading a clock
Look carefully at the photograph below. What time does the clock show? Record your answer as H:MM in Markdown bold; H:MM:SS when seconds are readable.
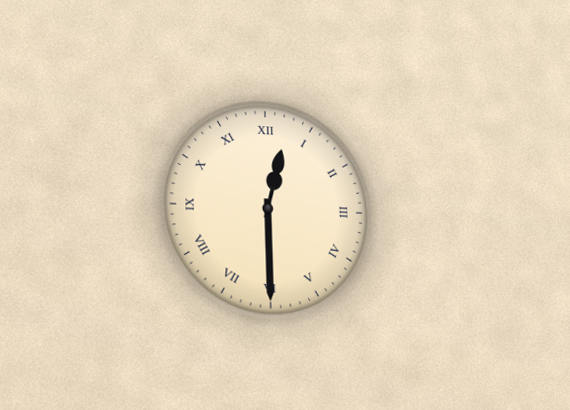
**12:30**
